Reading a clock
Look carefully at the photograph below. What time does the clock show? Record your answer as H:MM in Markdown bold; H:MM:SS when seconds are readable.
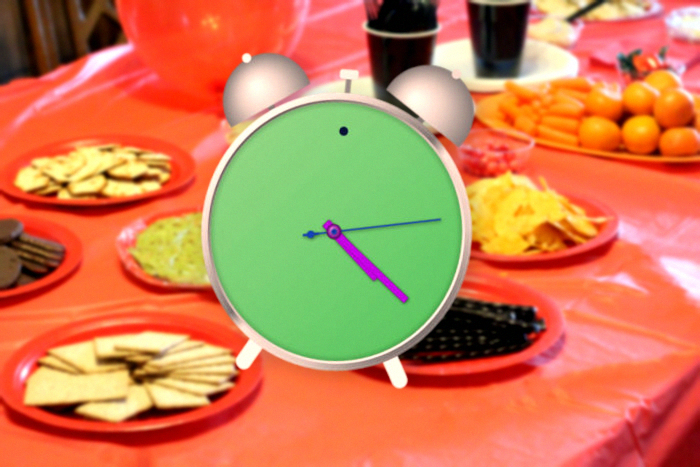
**4:21:13**
